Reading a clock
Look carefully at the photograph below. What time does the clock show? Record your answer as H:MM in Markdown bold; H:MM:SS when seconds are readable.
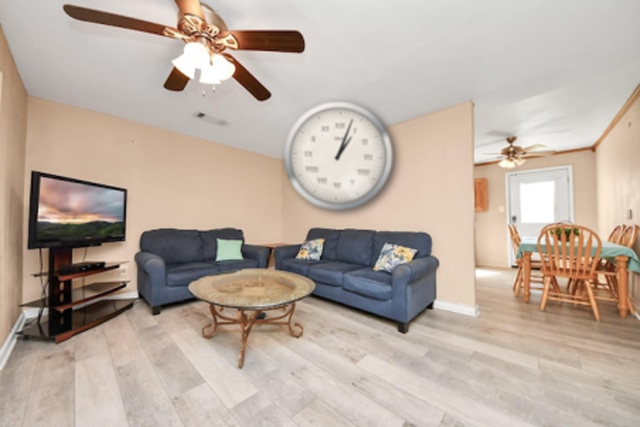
**1:03**
